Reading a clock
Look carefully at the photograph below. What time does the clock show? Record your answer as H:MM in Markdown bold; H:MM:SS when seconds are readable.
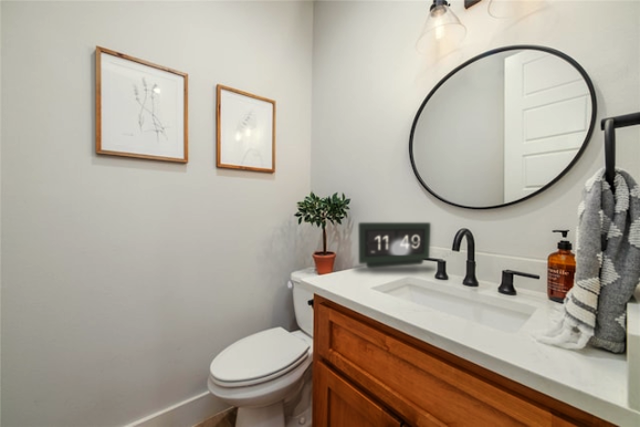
**11:49**
